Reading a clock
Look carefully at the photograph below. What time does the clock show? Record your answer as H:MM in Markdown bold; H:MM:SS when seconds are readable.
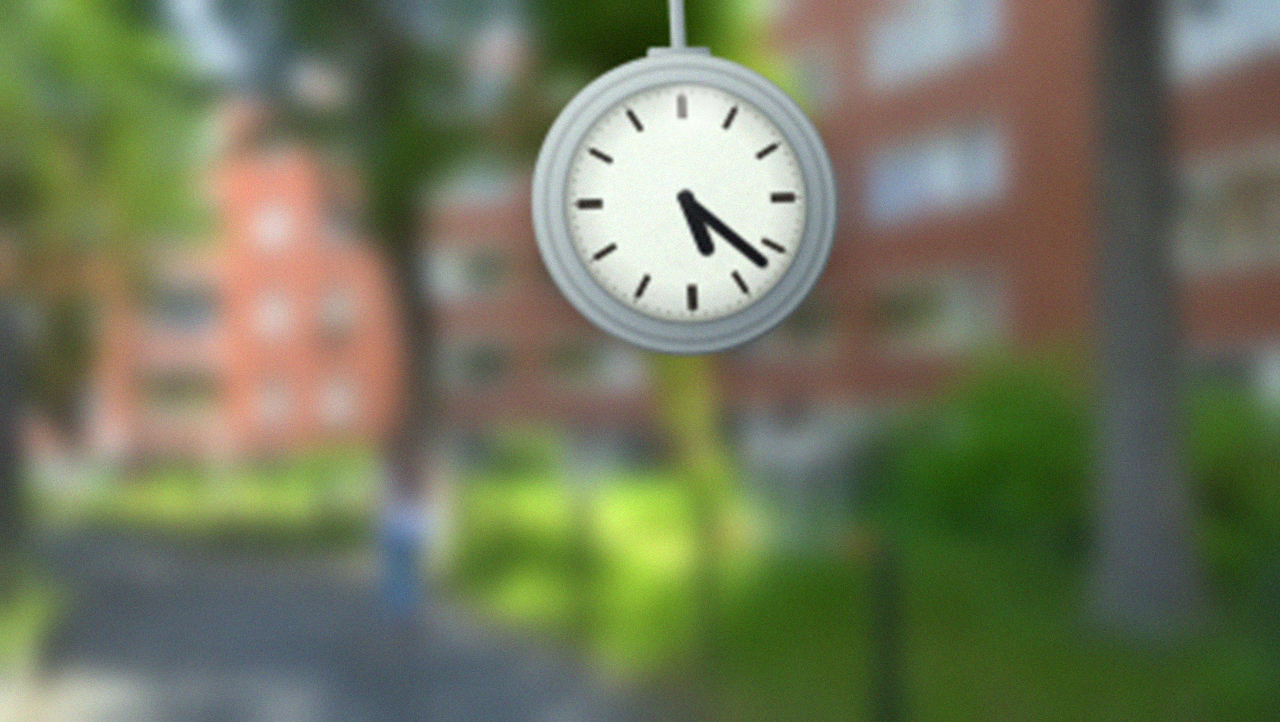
**5:22**
